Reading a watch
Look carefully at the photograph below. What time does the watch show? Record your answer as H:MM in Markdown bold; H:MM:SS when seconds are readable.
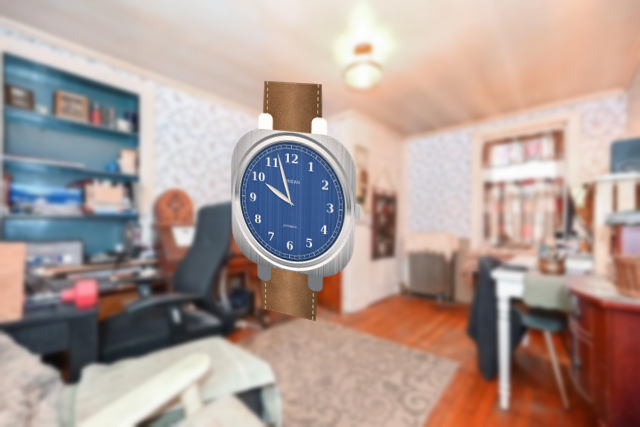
**9:57**
